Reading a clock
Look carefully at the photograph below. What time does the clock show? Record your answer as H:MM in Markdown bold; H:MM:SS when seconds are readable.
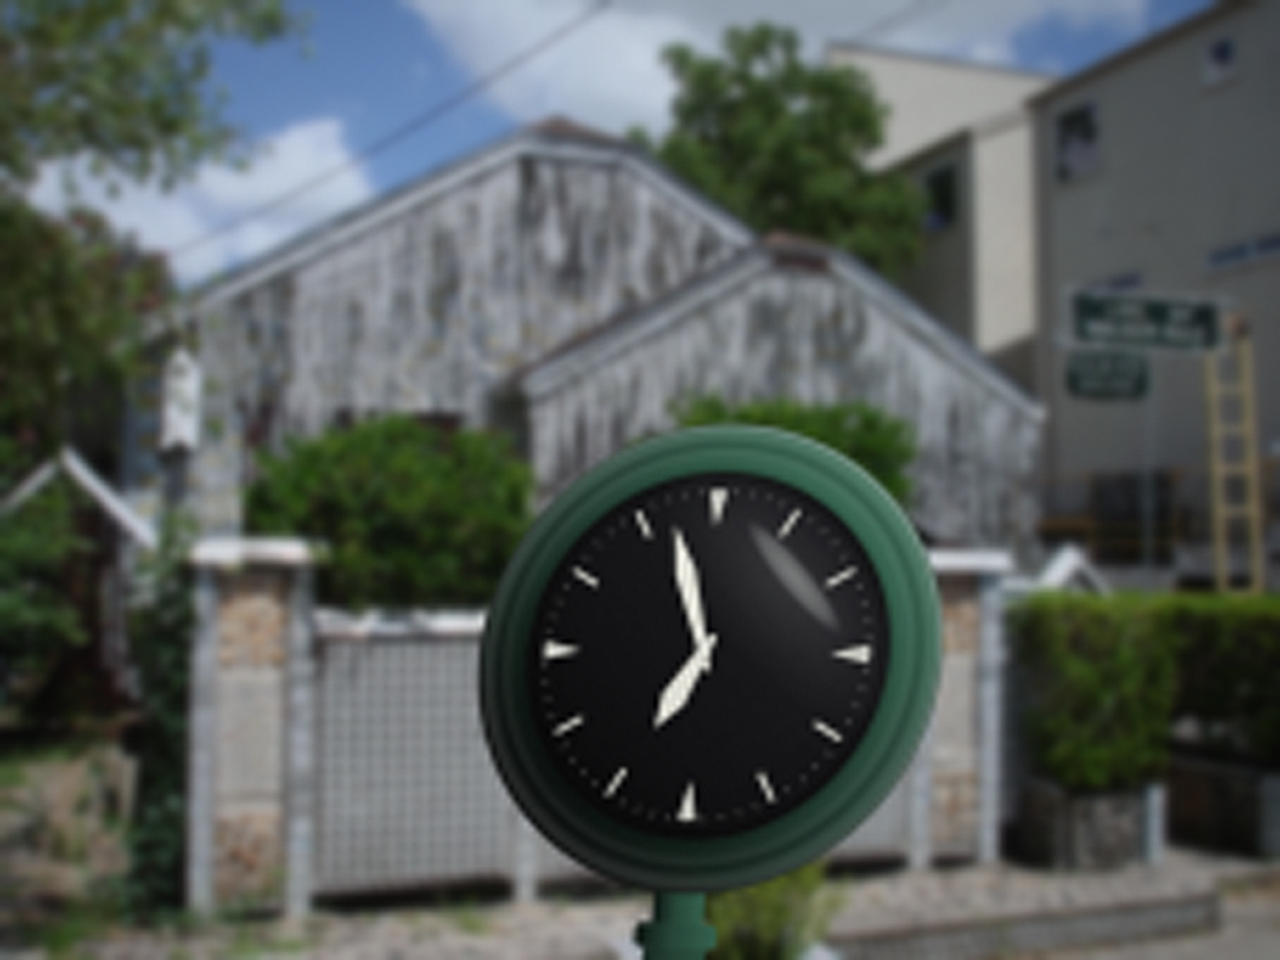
**6:57**
